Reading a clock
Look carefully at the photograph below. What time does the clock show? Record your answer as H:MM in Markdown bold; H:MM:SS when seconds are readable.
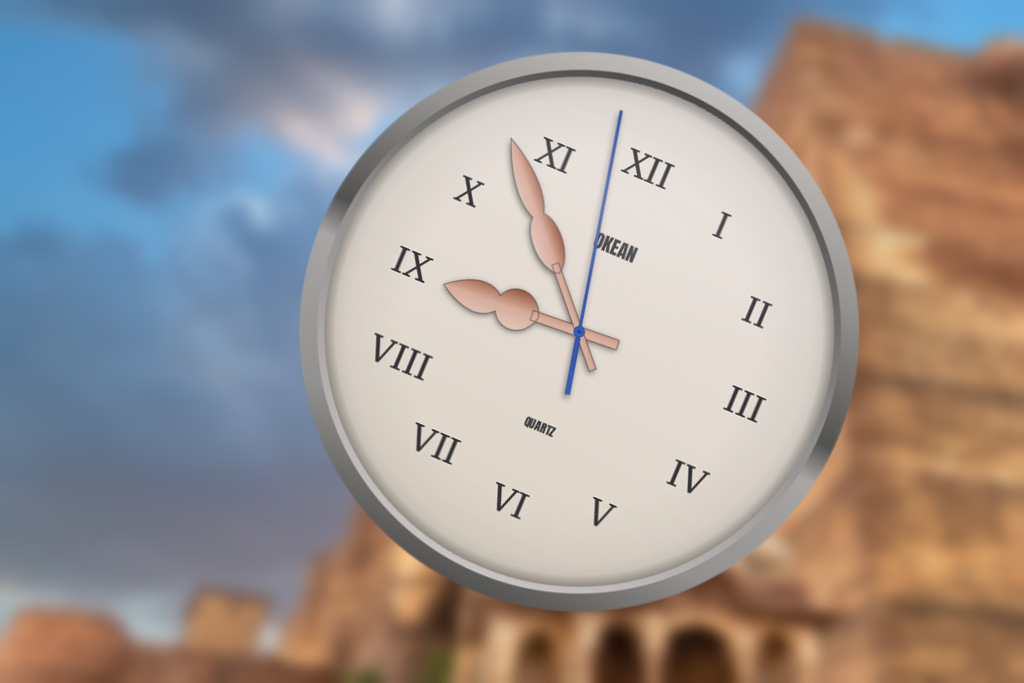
**8:52:58**
